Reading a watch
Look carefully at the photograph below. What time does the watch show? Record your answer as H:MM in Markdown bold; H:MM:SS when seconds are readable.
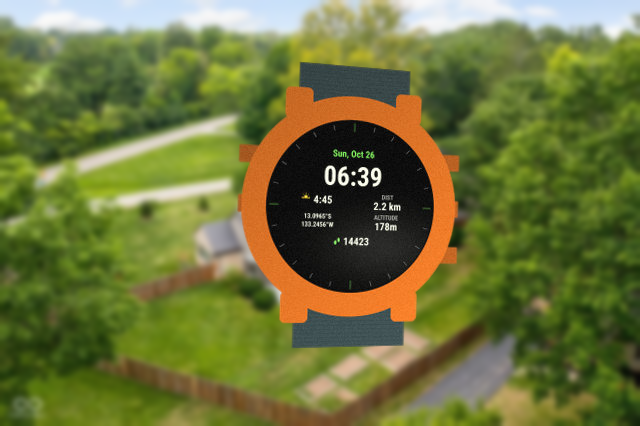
**6:39**
